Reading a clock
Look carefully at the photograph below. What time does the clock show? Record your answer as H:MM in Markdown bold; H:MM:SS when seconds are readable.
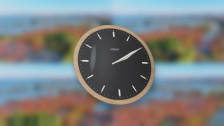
**2:10**
